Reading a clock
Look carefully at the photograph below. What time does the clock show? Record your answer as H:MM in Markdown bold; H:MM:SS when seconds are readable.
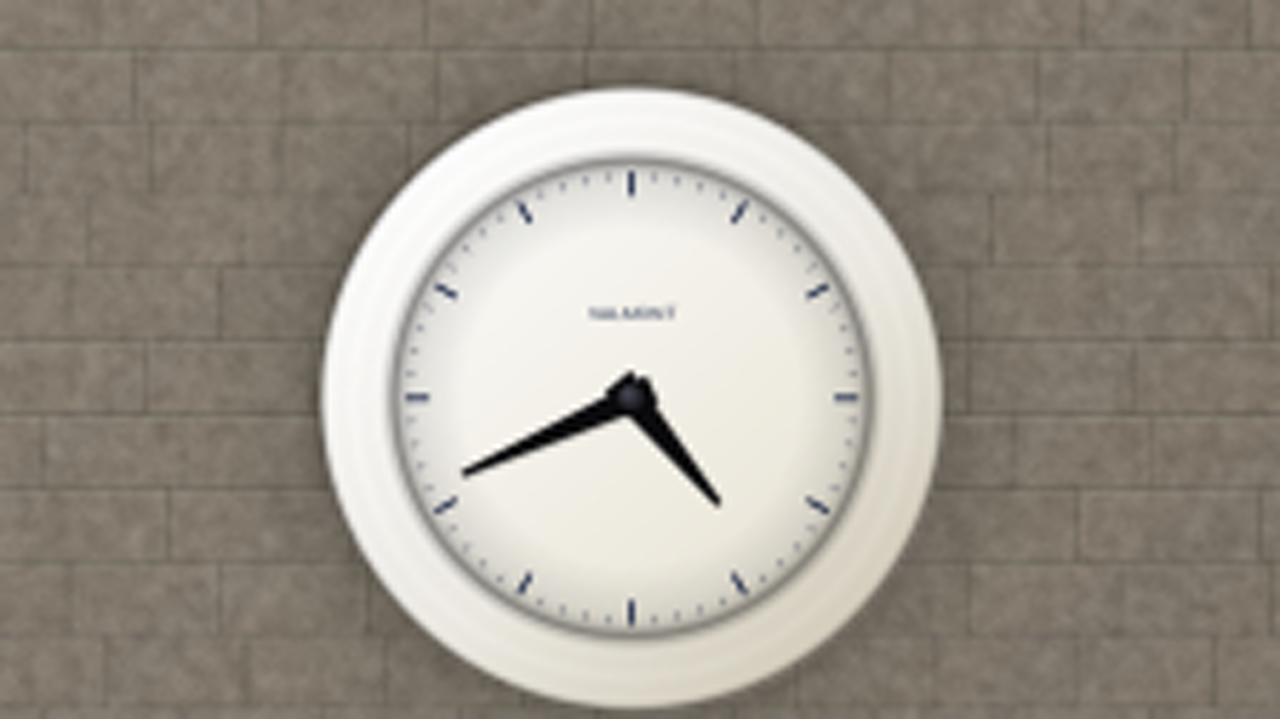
**4:41**
